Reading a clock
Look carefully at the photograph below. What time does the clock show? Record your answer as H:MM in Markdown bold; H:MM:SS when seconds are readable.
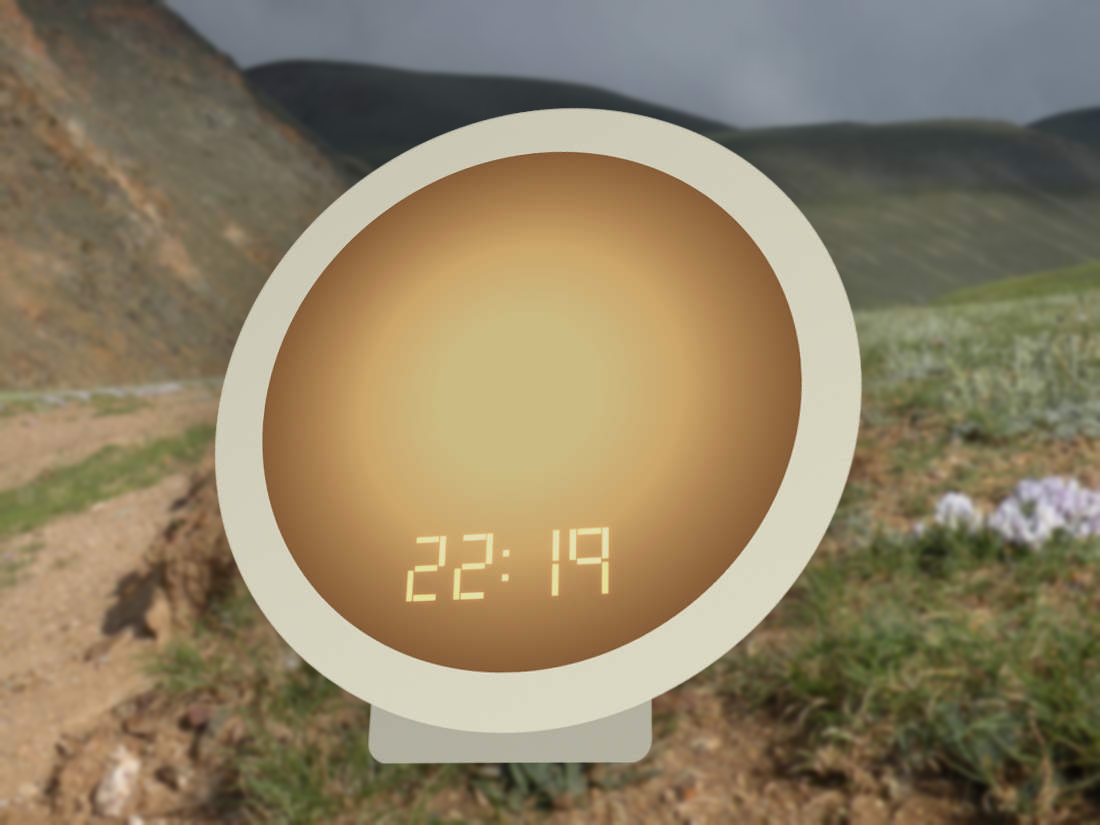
**22:19**
